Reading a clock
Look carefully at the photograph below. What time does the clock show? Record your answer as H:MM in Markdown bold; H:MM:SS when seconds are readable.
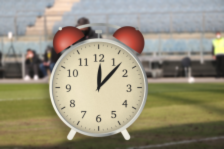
**12:07**
